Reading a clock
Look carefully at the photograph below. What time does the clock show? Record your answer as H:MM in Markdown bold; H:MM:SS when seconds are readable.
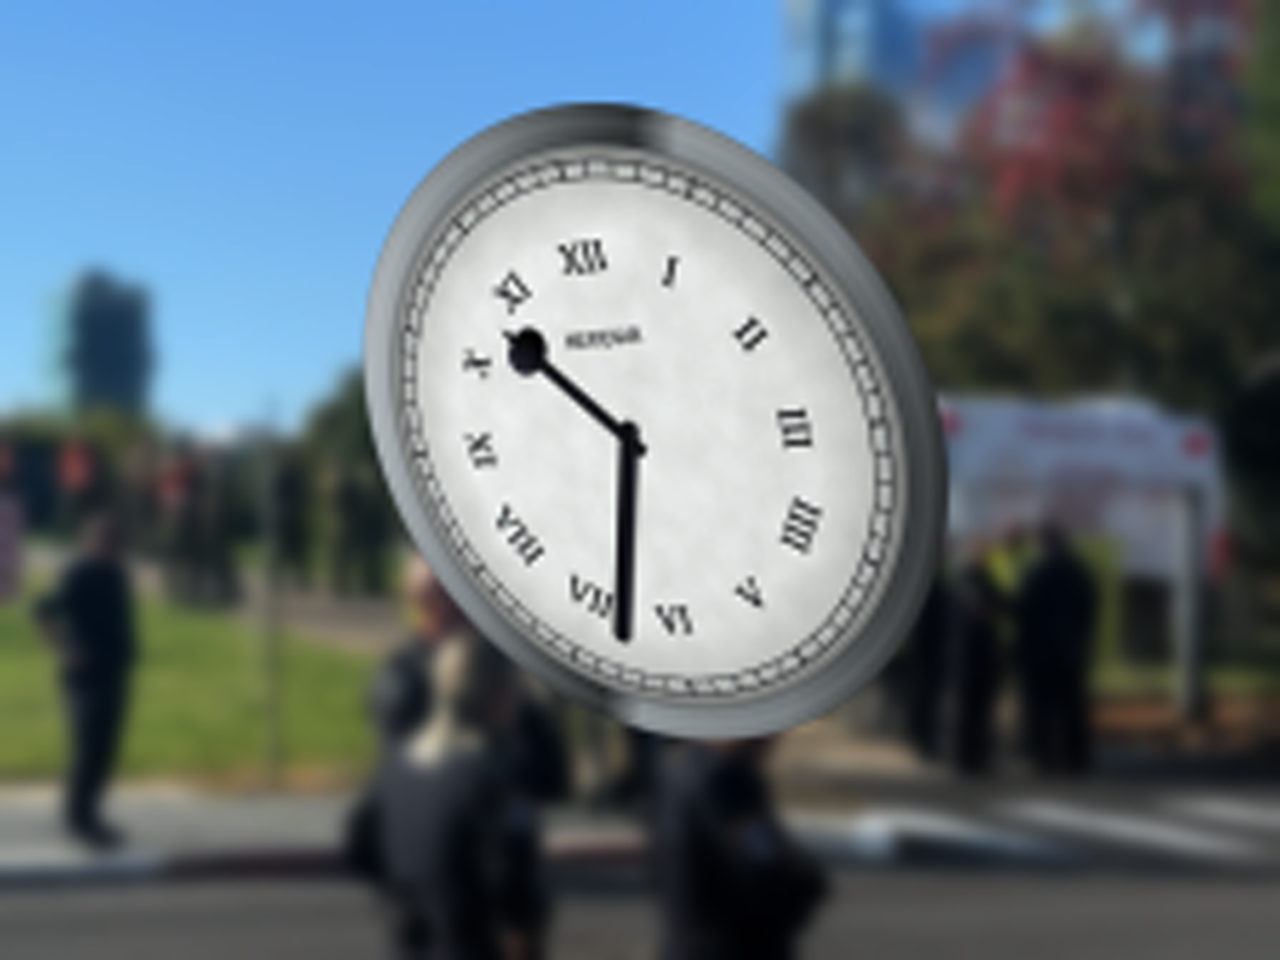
**10:33**
